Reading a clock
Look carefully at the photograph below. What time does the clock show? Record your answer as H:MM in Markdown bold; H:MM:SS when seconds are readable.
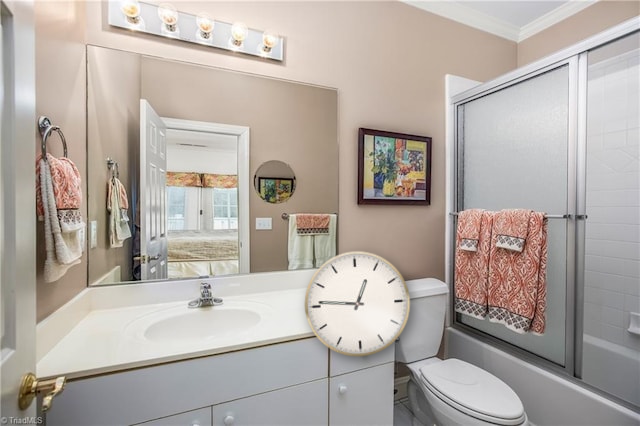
**12:46**
